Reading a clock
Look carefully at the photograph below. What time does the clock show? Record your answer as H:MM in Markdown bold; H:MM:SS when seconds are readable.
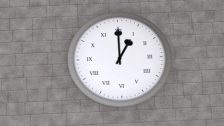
**1:00**
